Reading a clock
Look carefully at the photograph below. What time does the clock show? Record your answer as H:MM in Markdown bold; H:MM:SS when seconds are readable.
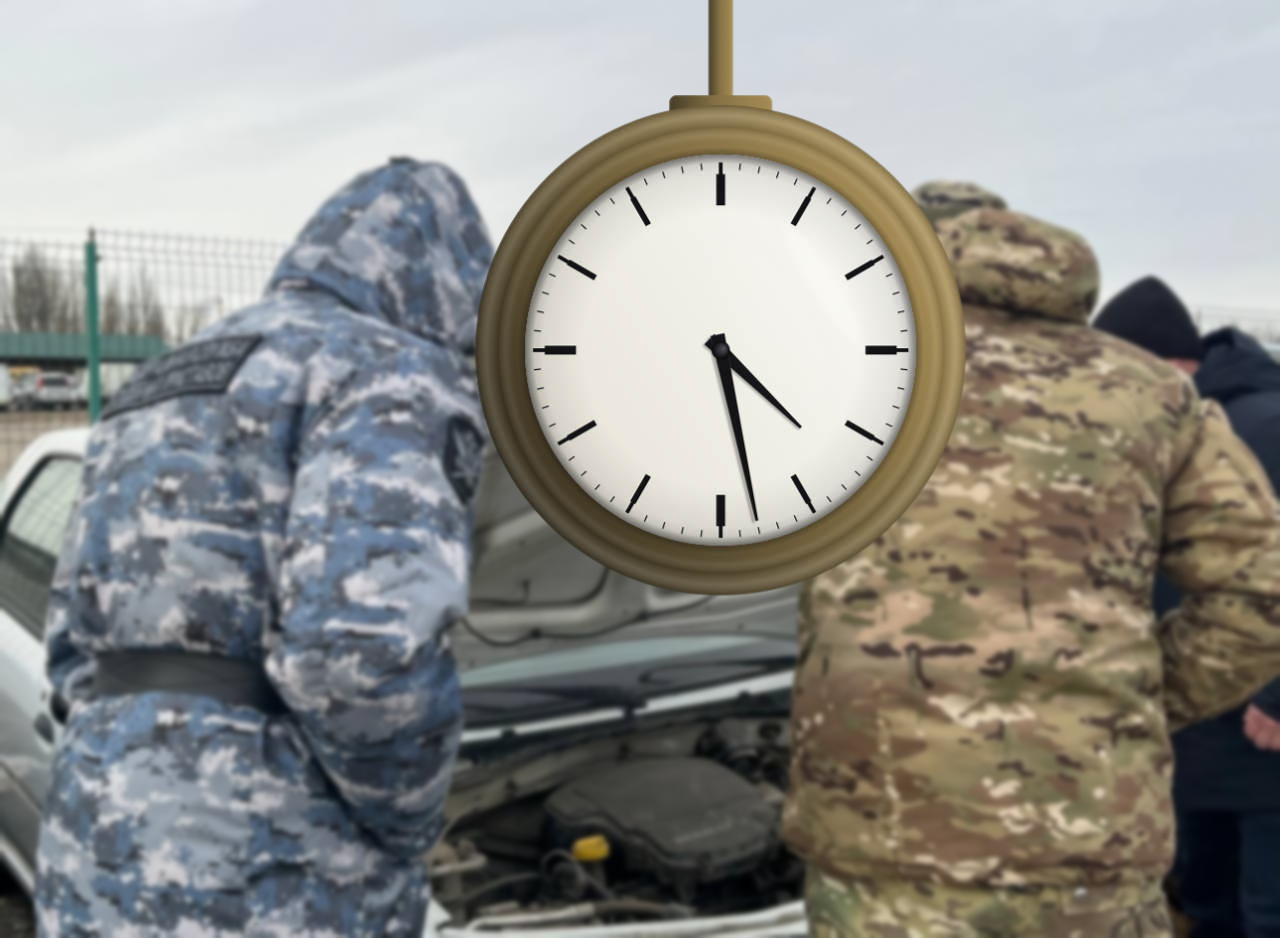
**4:28**
